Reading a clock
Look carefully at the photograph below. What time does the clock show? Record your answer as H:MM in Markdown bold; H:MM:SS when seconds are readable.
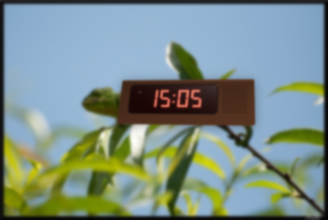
**15:05**
